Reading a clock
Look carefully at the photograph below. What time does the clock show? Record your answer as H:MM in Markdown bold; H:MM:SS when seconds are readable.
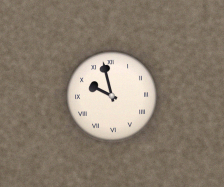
**9:58**
